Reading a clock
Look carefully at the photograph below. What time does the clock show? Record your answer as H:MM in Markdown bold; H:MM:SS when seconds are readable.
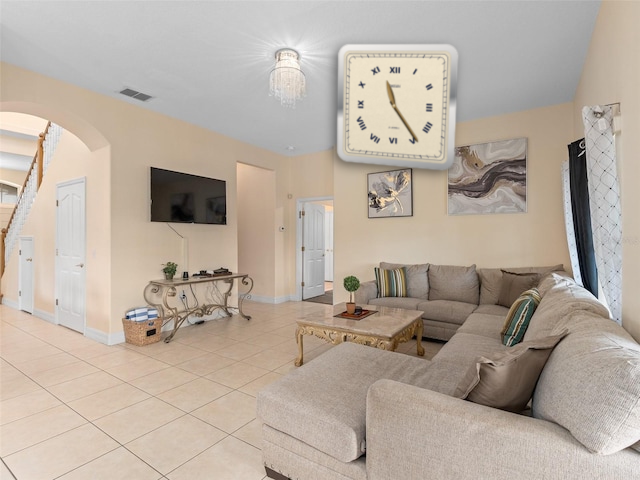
**11:24**
